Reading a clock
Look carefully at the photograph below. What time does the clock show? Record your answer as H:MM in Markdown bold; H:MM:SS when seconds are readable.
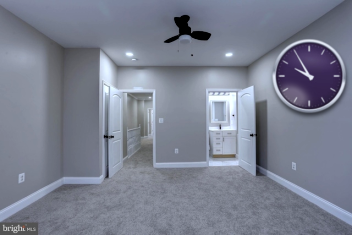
**9:55**
